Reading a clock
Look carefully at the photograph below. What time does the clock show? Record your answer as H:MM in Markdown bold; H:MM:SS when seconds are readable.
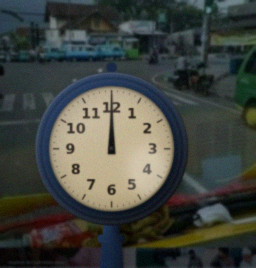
**12:00**
